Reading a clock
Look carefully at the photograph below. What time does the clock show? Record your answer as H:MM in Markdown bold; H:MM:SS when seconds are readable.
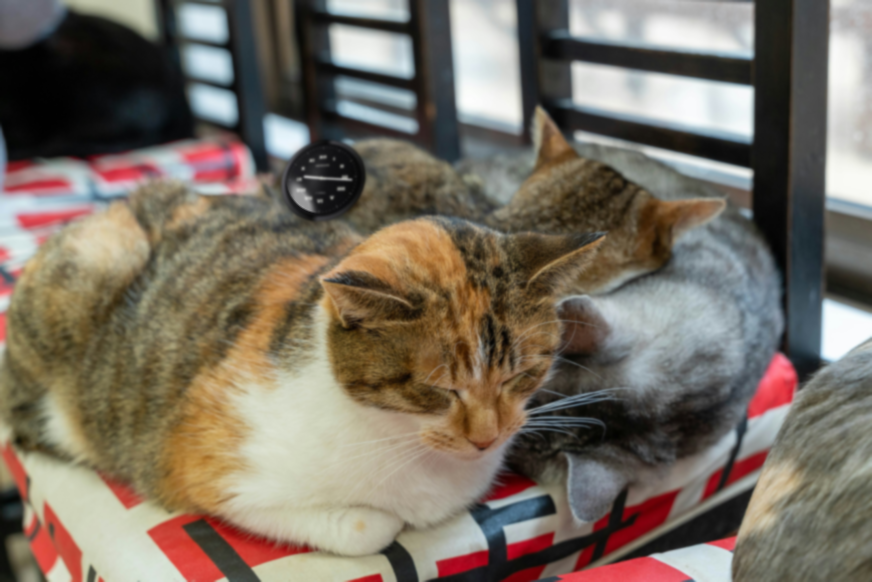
**9:16**
